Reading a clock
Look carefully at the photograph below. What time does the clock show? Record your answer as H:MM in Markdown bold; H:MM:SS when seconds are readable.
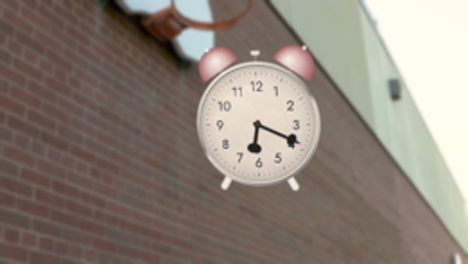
**6:19**
